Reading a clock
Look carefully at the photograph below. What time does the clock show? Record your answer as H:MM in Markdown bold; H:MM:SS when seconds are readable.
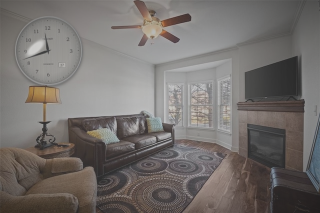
**11:42**
